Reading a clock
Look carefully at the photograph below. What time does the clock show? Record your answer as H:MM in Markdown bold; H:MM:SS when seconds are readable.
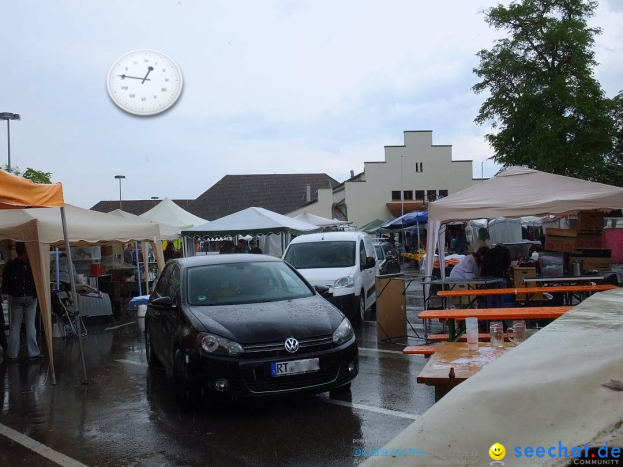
**12:46**
